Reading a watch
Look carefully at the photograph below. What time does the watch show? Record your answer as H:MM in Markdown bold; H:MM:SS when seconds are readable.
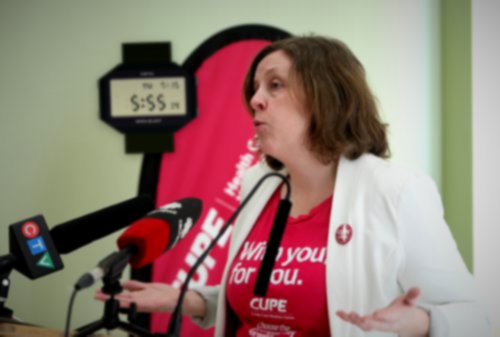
**5:55**
